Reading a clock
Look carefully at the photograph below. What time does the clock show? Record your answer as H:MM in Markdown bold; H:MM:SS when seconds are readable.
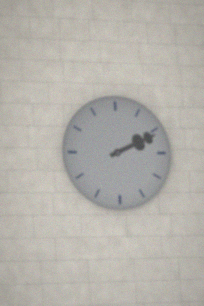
**2:11**
